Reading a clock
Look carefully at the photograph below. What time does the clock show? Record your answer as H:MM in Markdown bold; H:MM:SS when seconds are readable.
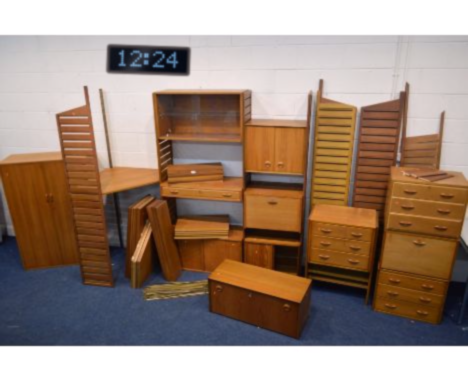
**12:24**
